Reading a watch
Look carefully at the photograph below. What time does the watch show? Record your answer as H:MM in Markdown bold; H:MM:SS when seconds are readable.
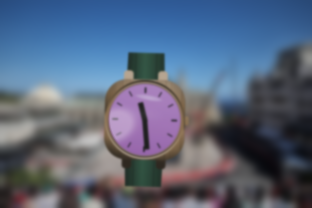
**11:29**
